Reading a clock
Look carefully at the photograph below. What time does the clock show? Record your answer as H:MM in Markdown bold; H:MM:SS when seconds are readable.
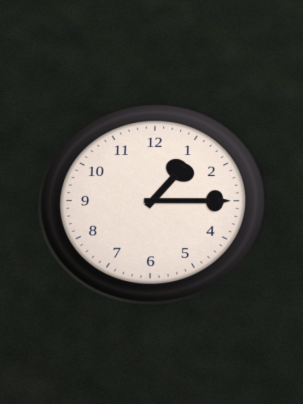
**1:15**
